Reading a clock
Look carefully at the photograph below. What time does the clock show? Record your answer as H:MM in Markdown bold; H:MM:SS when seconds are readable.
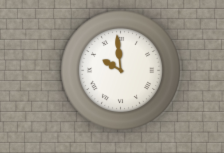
**9:59**
